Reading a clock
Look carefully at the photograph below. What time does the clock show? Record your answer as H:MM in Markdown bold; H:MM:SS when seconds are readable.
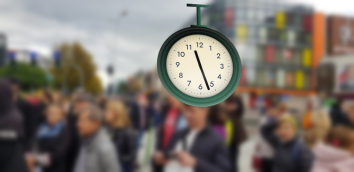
**11:27**
